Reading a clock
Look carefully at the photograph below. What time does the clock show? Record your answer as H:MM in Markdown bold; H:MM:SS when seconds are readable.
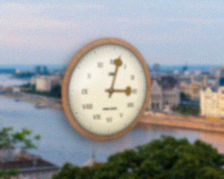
**3:02**
